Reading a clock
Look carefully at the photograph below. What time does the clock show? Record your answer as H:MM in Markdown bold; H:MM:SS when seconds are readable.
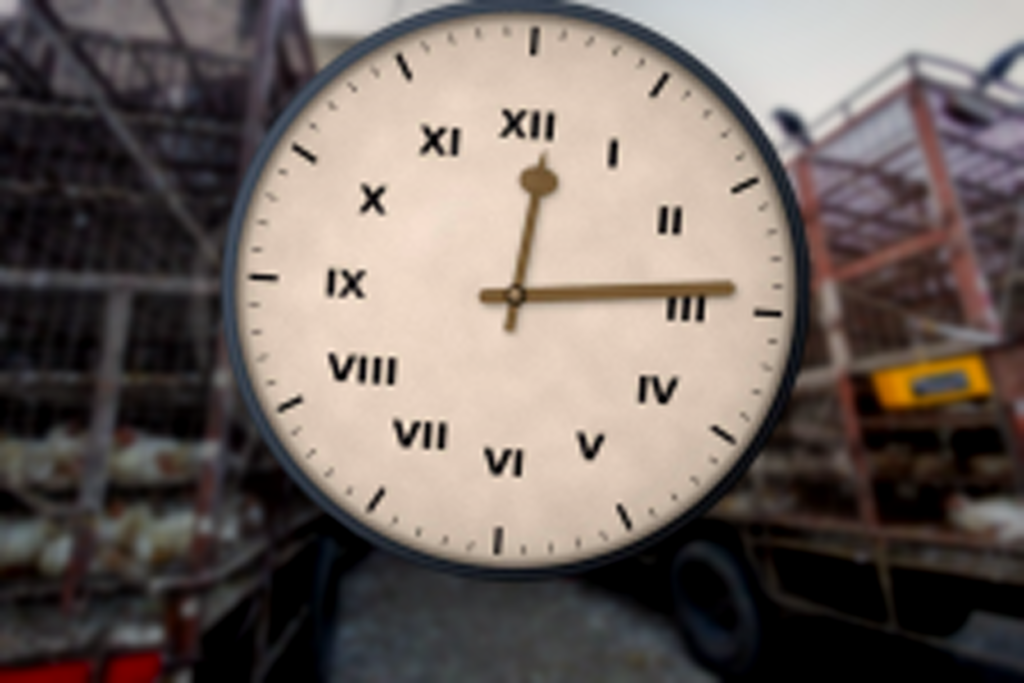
**12:14**
